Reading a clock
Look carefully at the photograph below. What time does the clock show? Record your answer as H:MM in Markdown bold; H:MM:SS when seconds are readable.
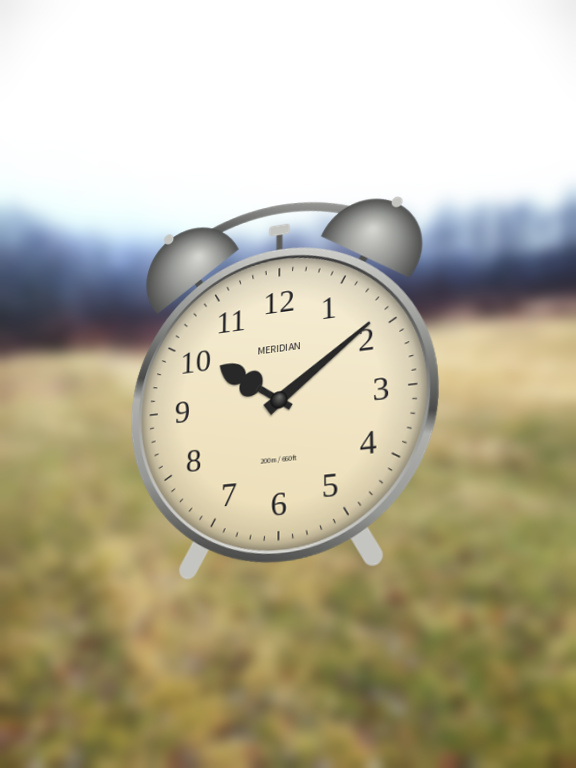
**10:09**
